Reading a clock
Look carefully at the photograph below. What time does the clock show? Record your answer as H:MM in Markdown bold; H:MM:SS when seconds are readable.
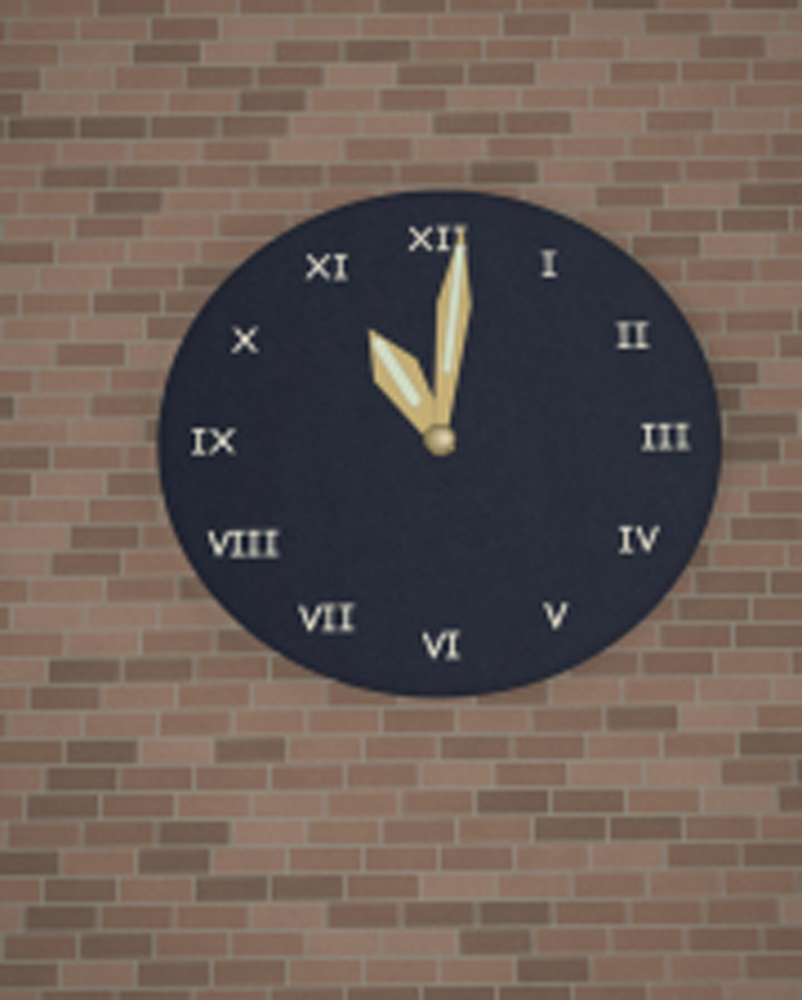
**11:01**
